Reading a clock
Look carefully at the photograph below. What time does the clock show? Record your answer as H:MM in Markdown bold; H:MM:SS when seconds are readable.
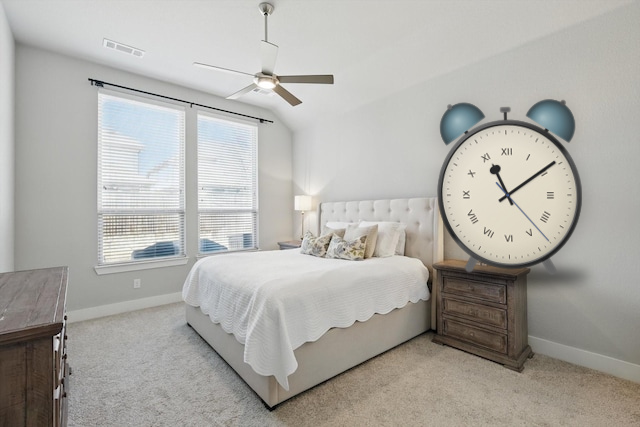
**11:09:23**
